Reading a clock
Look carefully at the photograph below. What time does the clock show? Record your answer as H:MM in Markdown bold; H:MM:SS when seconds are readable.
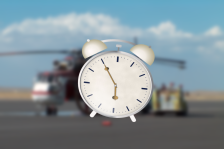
**5:55**
